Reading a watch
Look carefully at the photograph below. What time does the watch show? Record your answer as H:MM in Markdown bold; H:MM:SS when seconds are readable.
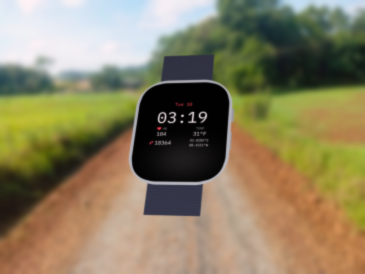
**3:19**
